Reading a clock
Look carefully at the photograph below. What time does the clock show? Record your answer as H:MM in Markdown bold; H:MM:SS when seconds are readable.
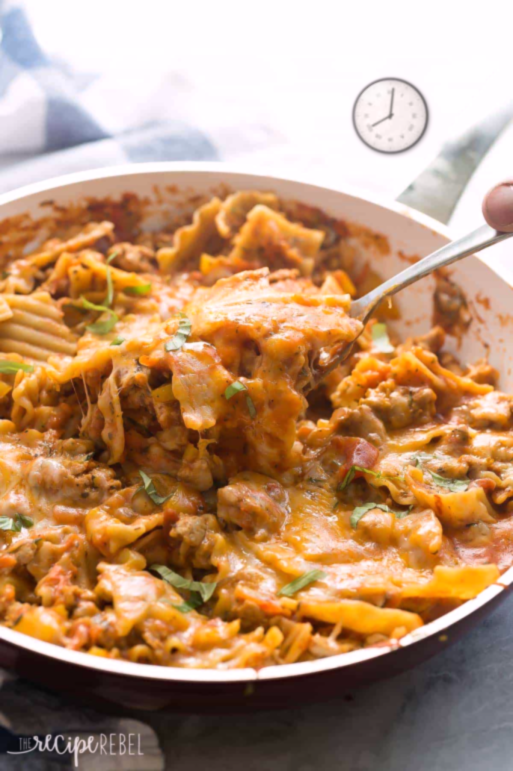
**8:01**
